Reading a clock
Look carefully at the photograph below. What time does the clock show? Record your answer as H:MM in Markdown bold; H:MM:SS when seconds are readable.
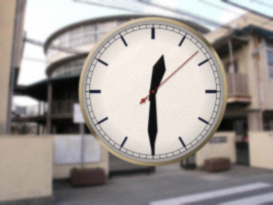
**12:30:08**
